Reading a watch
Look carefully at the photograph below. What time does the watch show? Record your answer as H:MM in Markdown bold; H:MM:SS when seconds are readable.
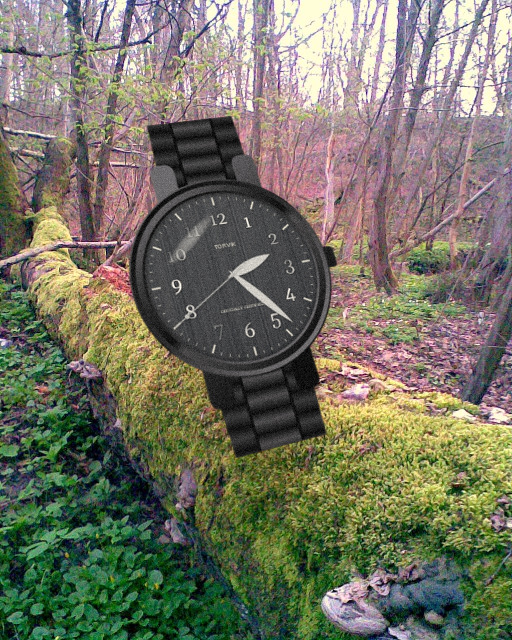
**2:23:40**
